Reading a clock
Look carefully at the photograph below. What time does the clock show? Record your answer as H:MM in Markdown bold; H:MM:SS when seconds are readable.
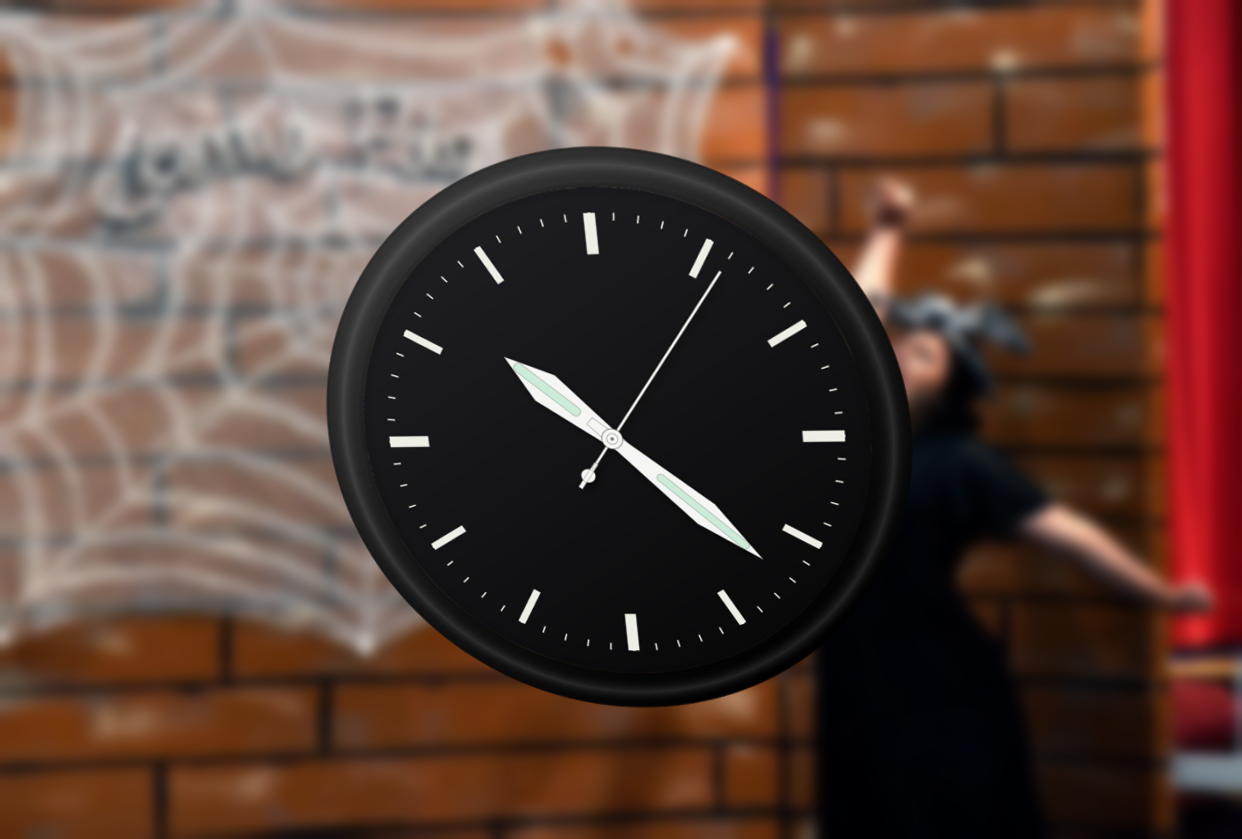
**10:22:06**
